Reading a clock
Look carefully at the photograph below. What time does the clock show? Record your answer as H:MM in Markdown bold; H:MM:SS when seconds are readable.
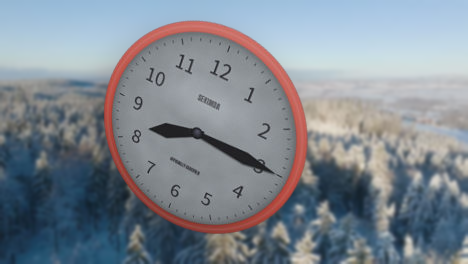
**8:15**
